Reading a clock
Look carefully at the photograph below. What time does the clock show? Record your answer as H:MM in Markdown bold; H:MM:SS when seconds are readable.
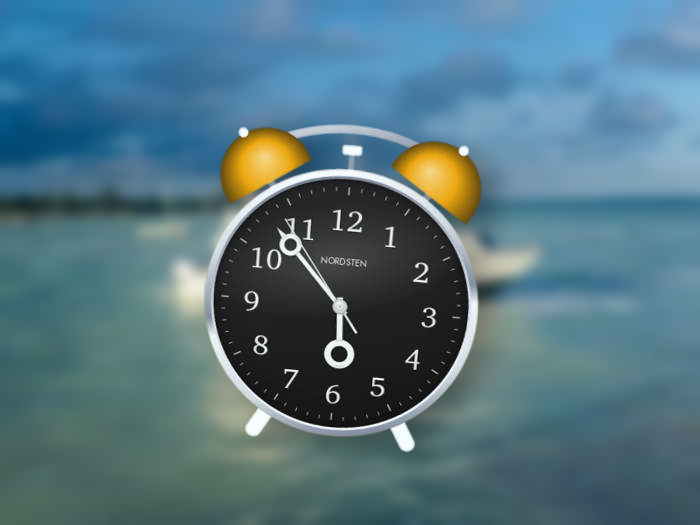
**5:52:54**
